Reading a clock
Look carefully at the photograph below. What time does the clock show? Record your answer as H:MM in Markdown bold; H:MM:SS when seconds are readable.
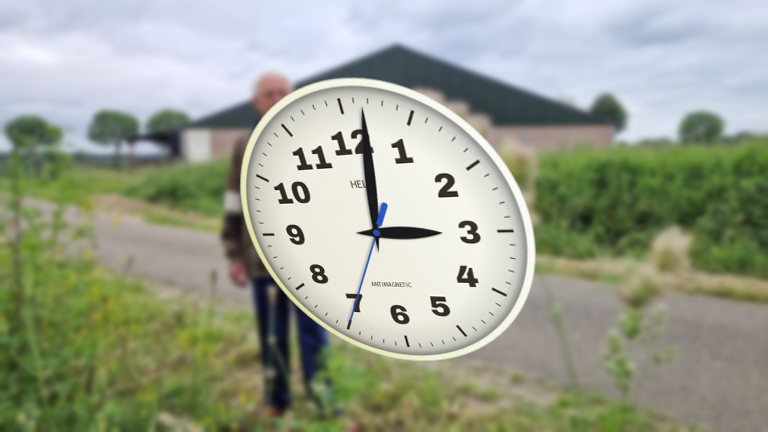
**3:01:35**
